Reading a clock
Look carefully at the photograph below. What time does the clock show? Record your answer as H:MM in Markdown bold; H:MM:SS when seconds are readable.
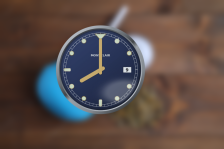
**8:00**
